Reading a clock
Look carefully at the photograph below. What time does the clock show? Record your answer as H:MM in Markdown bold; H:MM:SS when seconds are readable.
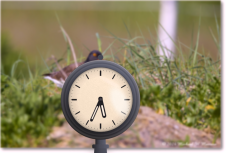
**5:34**
